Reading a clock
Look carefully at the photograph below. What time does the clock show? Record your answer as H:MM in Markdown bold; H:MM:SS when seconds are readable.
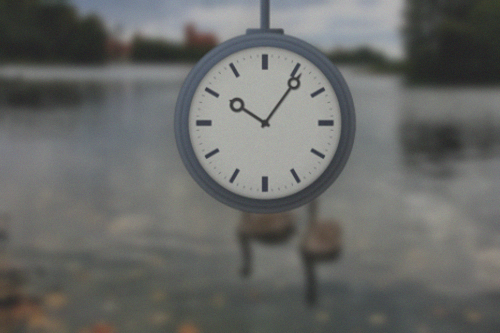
**10:06**
